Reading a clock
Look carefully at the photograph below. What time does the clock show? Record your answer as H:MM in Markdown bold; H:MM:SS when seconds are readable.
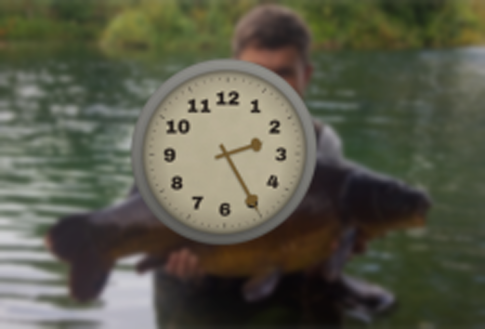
**2:25**
